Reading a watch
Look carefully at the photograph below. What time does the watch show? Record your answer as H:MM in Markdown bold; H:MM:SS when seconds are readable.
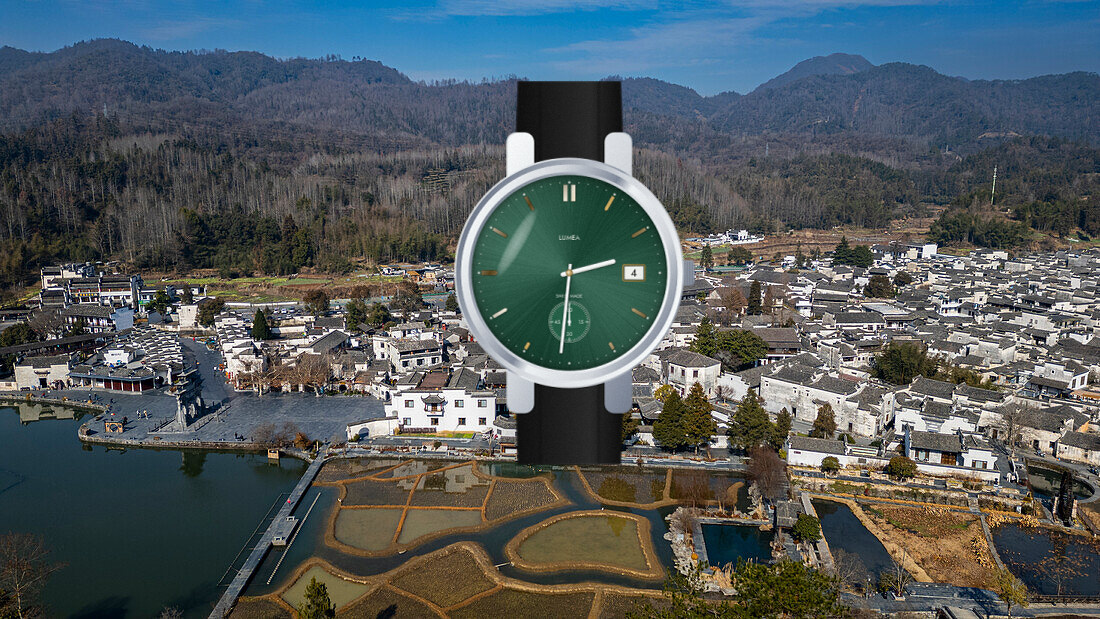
**2:31**
